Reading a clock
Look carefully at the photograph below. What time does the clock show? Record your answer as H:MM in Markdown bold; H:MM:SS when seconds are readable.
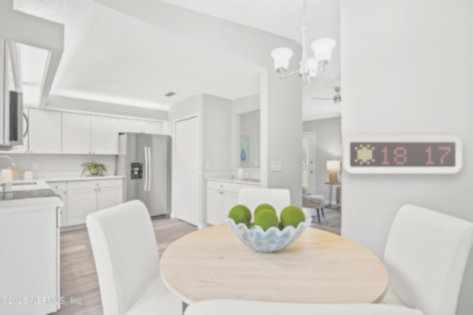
**18:17**
